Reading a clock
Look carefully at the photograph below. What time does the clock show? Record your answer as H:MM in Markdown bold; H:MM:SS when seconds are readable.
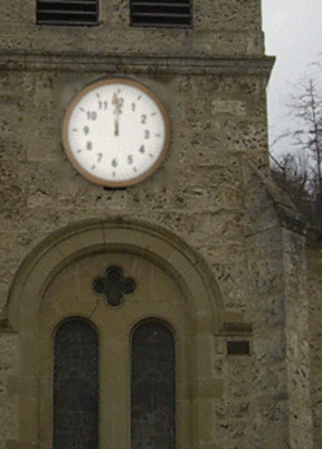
**11:59**
